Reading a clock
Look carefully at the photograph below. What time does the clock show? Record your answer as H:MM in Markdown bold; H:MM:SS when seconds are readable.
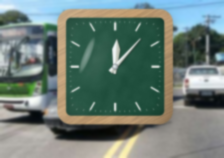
**12:07**
